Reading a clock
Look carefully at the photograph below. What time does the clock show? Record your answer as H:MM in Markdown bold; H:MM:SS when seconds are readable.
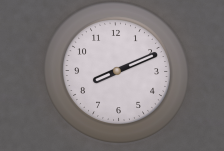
**8:11**
